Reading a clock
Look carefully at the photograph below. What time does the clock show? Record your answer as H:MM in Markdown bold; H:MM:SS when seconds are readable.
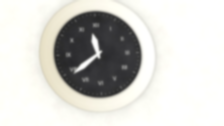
**11:39**
